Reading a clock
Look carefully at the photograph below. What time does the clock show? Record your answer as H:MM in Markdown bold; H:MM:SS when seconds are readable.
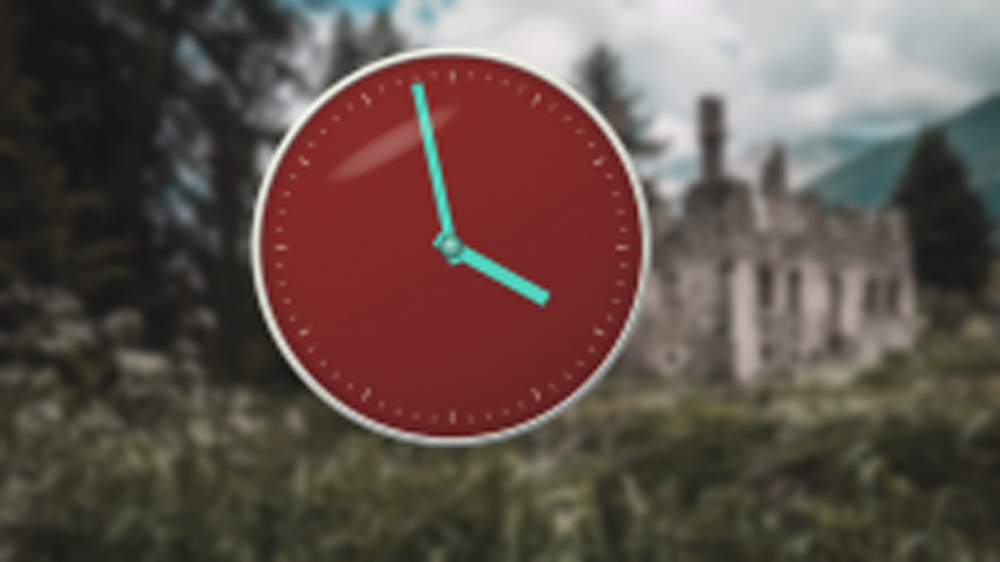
**3:58**
